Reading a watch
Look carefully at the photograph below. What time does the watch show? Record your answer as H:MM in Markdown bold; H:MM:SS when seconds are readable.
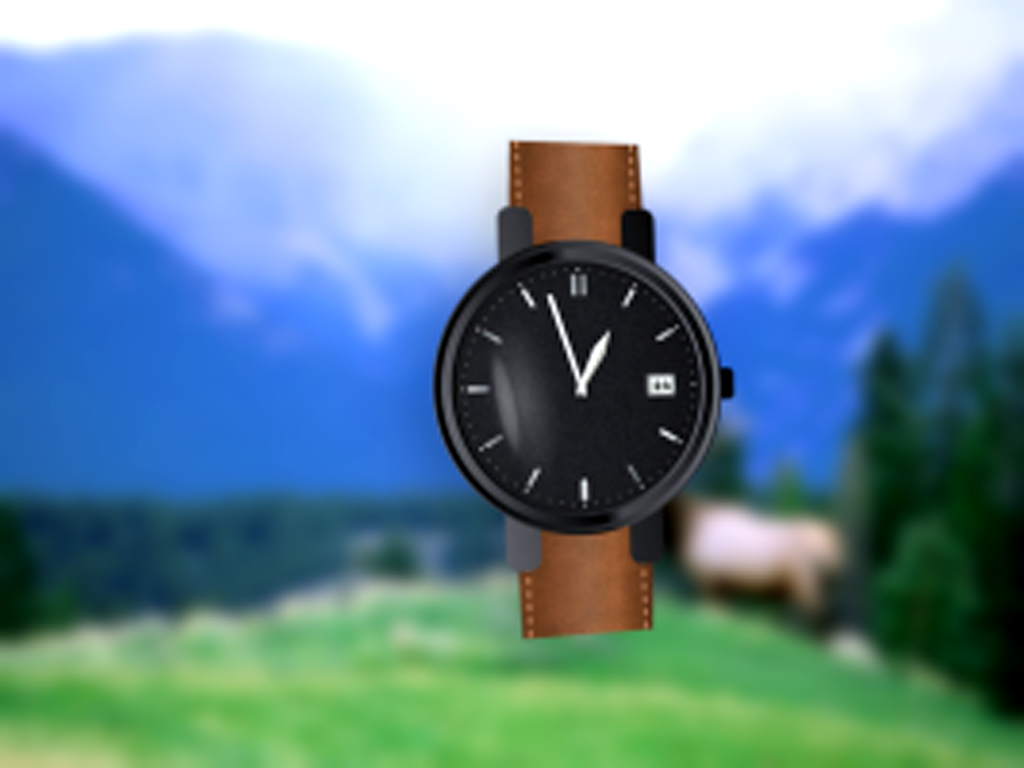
**12:57**
